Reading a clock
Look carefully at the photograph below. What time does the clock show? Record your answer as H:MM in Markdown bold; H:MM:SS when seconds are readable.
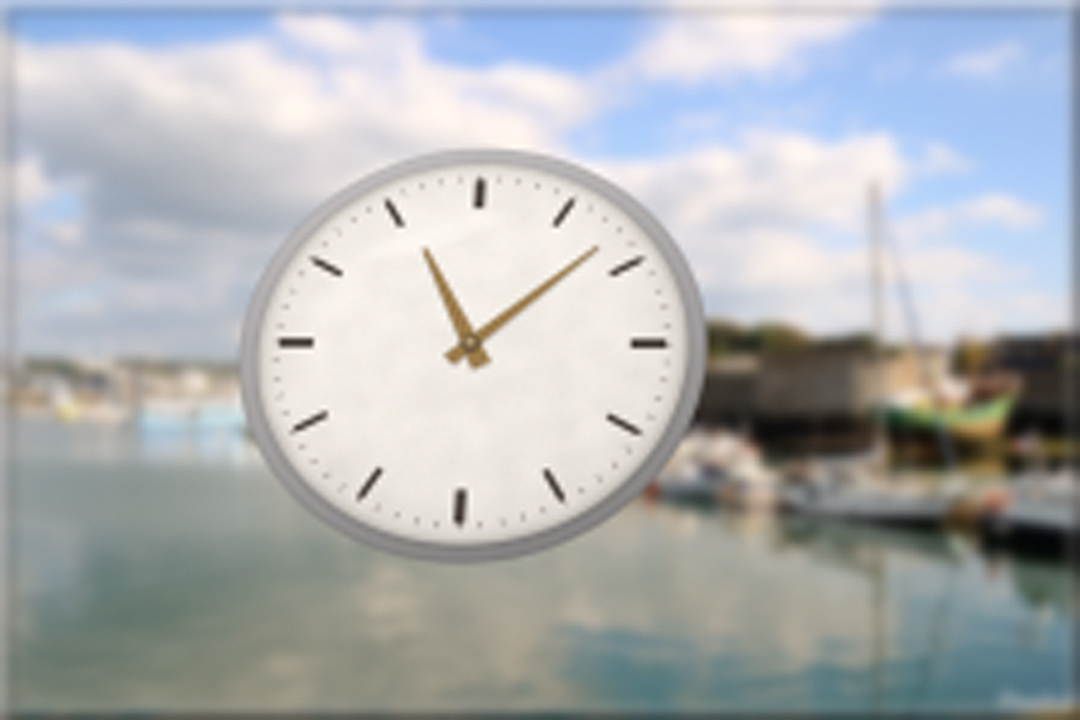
**11:08**
